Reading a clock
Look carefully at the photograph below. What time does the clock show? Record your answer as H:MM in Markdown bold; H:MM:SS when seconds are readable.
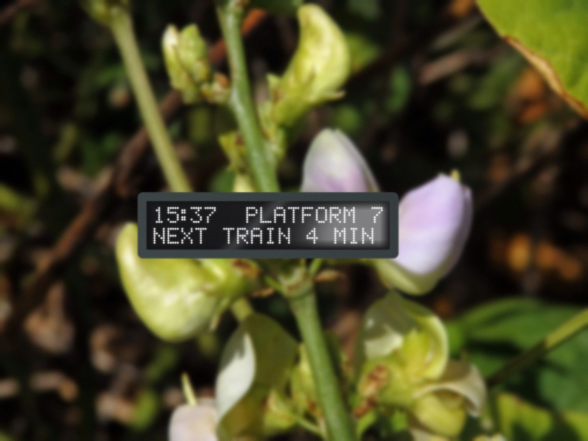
**15:37**
